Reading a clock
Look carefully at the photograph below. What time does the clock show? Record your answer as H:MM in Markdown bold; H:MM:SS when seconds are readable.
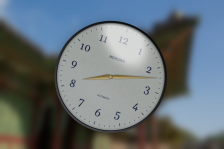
**8:12**
